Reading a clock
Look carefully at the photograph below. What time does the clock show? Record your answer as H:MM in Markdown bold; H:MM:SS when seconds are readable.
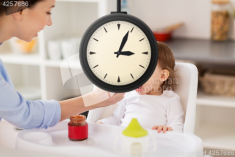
**3:04**
